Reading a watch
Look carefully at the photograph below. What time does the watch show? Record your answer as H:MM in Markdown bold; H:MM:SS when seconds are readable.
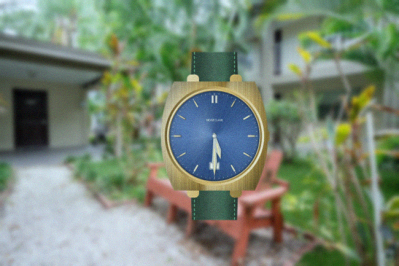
**5:30**
